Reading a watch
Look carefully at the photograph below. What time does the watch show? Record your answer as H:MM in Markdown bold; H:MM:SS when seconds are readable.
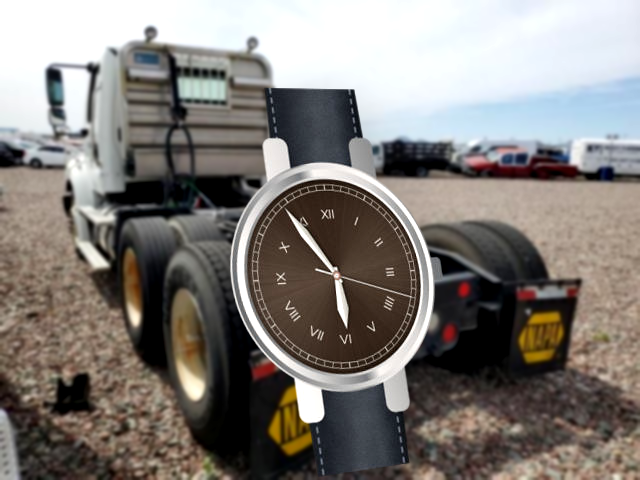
**5:54:18**
